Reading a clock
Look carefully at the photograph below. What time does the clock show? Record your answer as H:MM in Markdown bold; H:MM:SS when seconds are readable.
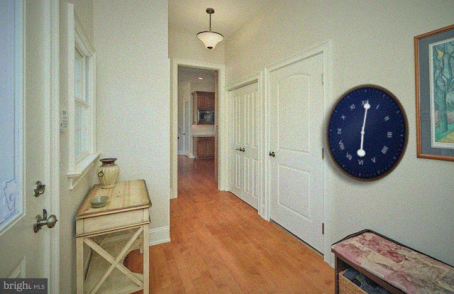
**6:01**
